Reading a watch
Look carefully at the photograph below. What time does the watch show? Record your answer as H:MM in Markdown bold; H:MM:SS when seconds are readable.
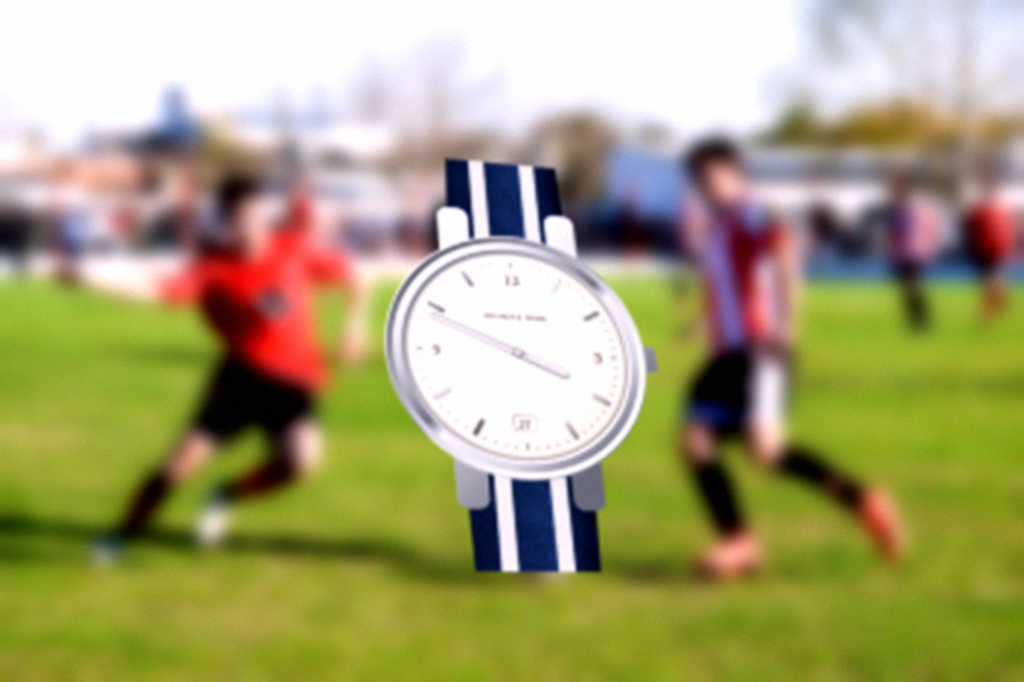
**3:49**
